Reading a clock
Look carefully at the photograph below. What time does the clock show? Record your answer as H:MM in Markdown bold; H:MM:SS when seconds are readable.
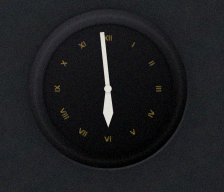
**5:59**
